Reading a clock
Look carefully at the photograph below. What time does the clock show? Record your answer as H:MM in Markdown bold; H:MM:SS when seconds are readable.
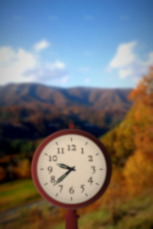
**9:38**
